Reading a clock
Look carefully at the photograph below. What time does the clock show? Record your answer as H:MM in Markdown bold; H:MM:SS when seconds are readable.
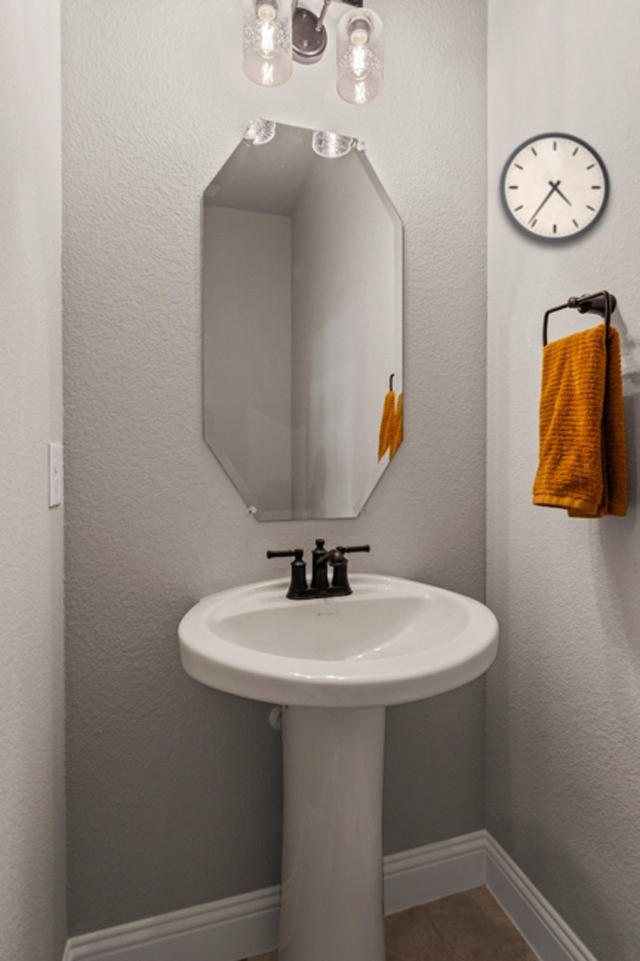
**4:36**
